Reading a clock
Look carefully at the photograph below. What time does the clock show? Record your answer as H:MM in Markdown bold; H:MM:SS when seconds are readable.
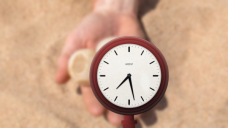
**7:28**
